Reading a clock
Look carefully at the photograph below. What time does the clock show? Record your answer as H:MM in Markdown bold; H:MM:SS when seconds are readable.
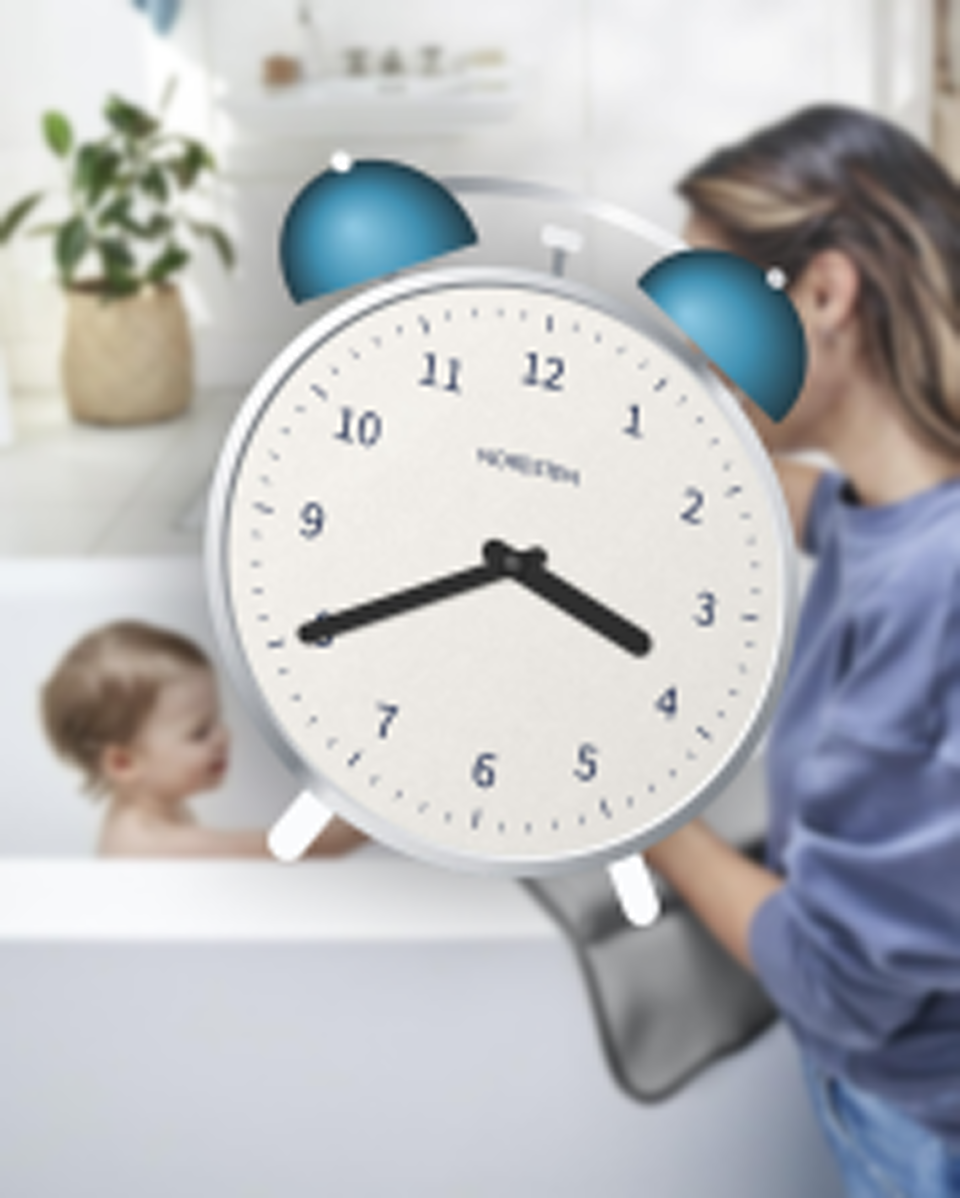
**3:40**
